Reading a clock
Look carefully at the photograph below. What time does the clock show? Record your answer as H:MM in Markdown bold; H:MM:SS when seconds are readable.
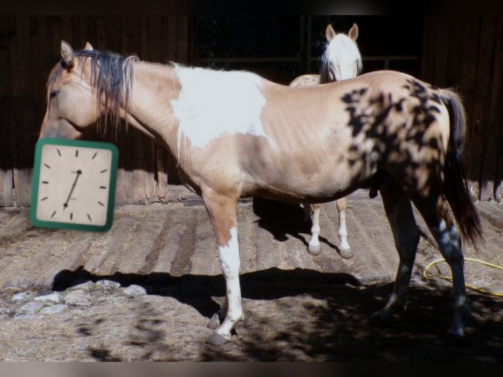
**12:33**
